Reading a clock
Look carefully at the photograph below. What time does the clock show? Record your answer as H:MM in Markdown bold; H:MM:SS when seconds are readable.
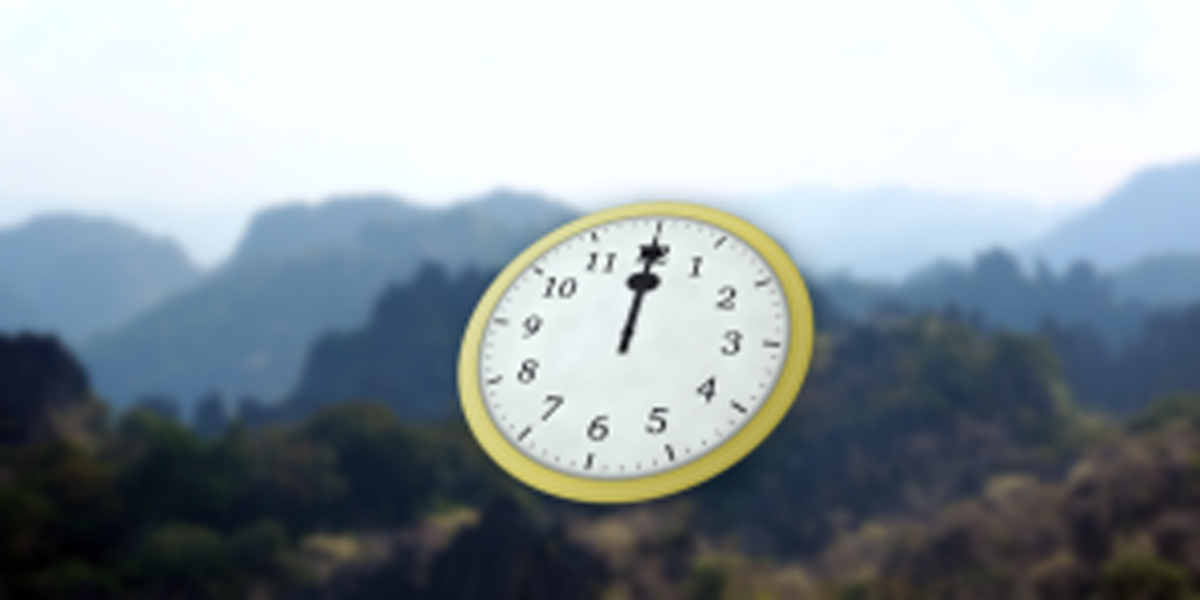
**12:00**
